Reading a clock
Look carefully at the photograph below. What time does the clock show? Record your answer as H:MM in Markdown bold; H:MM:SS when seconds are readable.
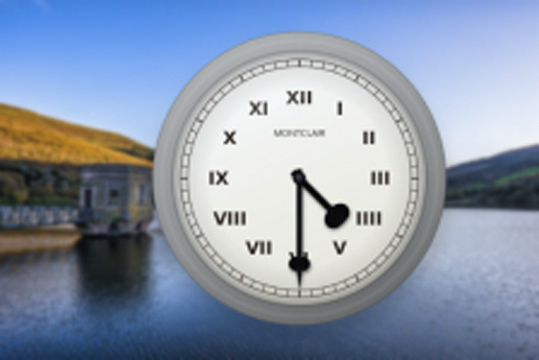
**4:30**
